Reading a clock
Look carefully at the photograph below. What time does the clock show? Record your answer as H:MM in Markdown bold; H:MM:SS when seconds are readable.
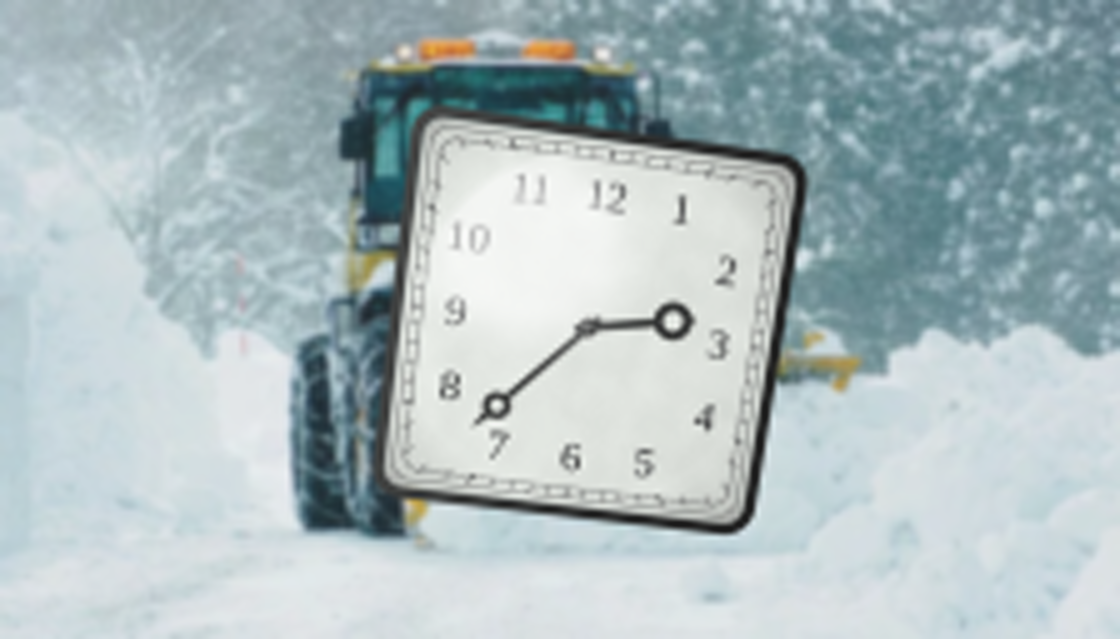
**2:37**
